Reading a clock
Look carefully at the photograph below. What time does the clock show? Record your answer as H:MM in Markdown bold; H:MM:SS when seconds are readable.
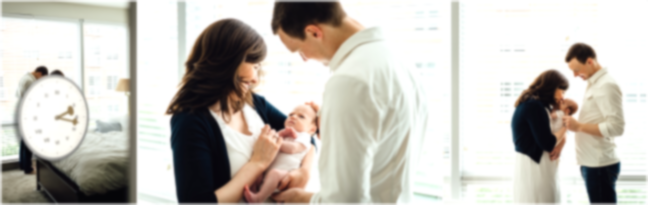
**2:17**
